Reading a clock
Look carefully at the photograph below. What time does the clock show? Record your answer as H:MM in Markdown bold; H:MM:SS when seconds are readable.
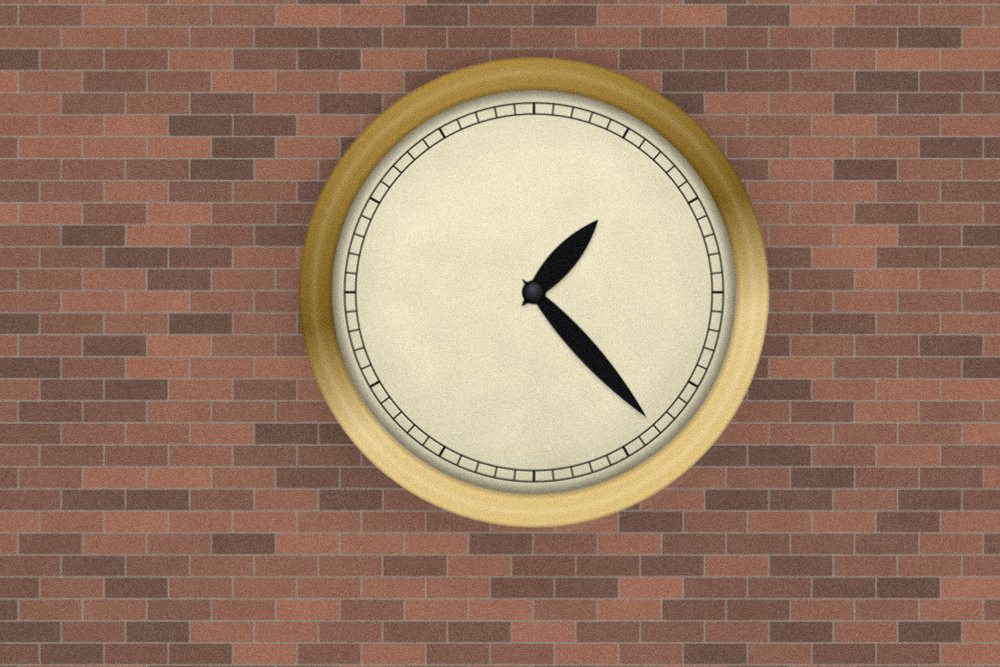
**1:23**
